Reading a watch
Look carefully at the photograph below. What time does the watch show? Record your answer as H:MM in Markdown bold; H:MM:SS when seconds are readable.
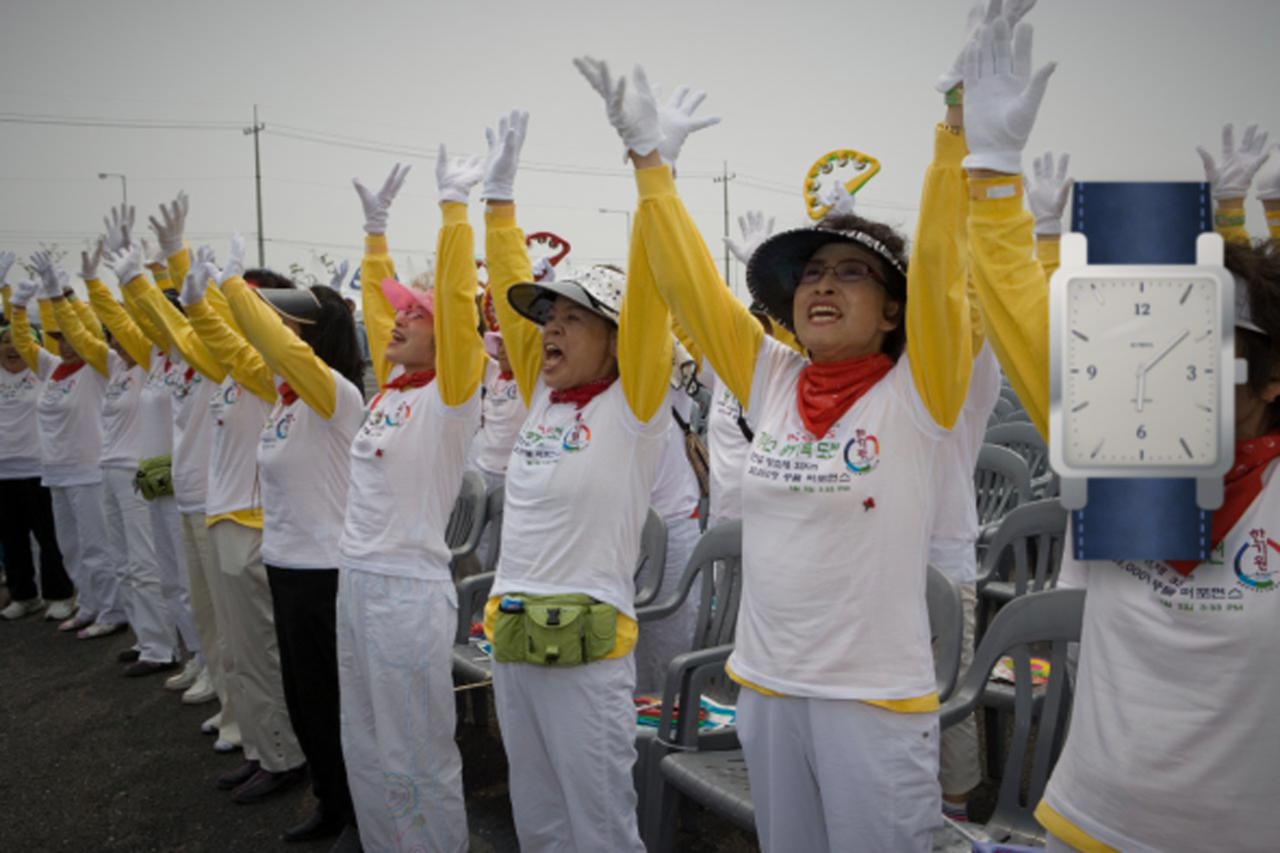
**6:08**
